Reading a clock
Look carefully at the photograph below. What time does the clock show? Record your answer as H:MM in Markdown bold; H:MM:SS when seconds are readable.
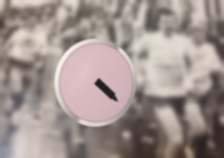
**4:22**
